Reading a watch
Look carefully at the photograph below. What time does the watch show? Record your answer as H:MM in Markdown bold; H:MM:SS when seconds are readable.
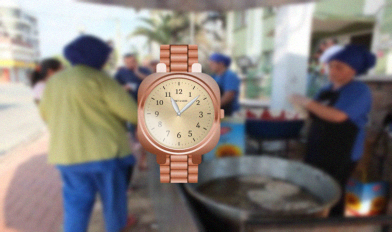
**11:08**
